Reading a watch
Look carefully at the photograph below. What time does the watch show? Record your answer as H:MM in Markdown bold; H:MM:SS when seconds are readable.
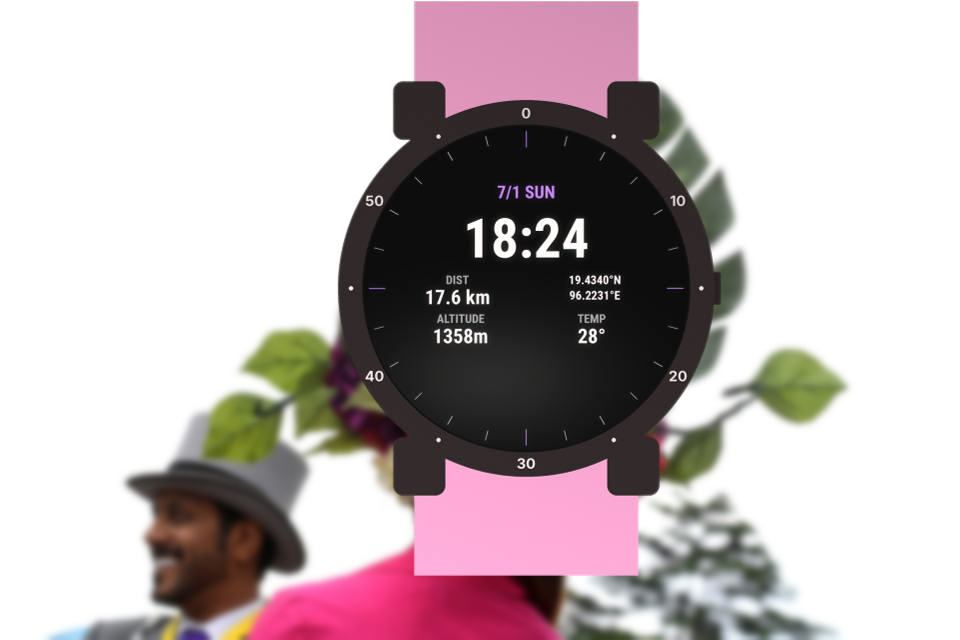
**18:24**
